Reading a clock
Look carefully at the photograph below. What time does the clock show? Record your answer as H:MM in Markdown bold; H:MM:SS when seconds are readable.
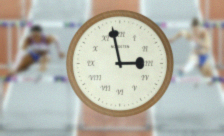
**2:58**
